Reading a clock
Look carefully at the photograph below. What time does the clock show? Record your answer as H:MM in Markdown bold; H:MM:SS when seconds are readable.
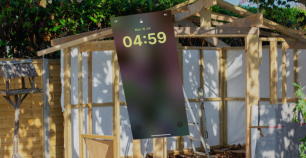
**4:59**
